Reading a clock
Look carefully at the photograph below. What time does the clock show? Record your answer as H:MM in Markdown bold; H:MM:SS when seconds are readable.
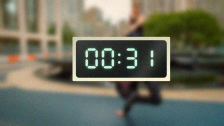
**0:31**
